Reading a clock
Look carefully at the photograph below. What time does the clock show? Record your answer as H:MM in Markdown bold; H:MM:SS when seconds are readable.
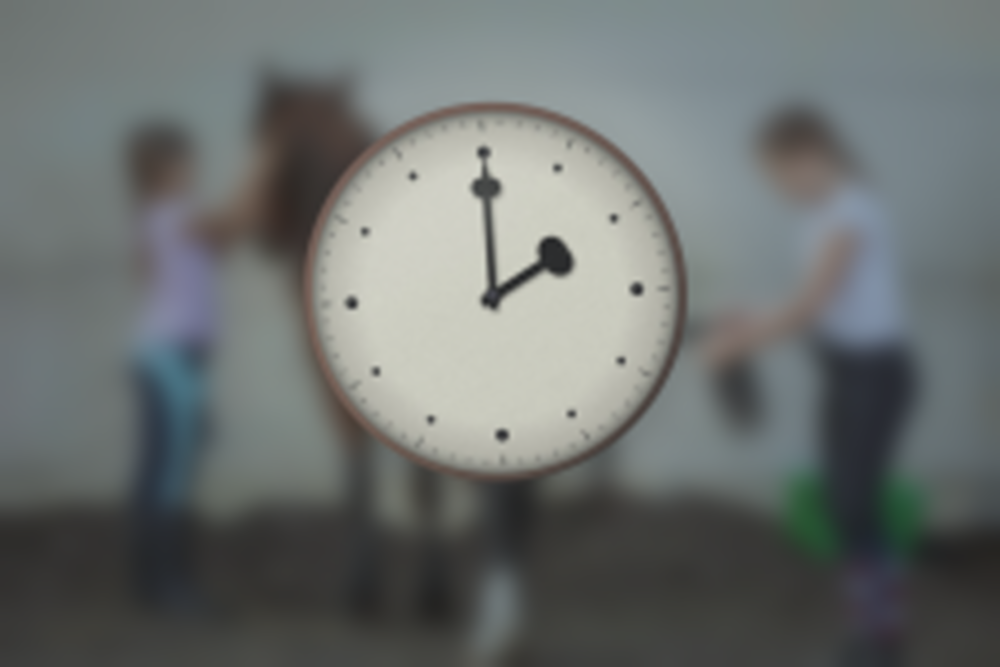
**2:00**
